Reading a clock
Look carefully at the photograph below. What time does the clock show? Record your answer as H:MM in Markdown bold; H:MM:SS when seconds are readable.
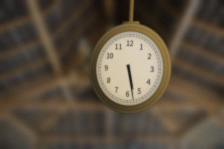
**5:28**
